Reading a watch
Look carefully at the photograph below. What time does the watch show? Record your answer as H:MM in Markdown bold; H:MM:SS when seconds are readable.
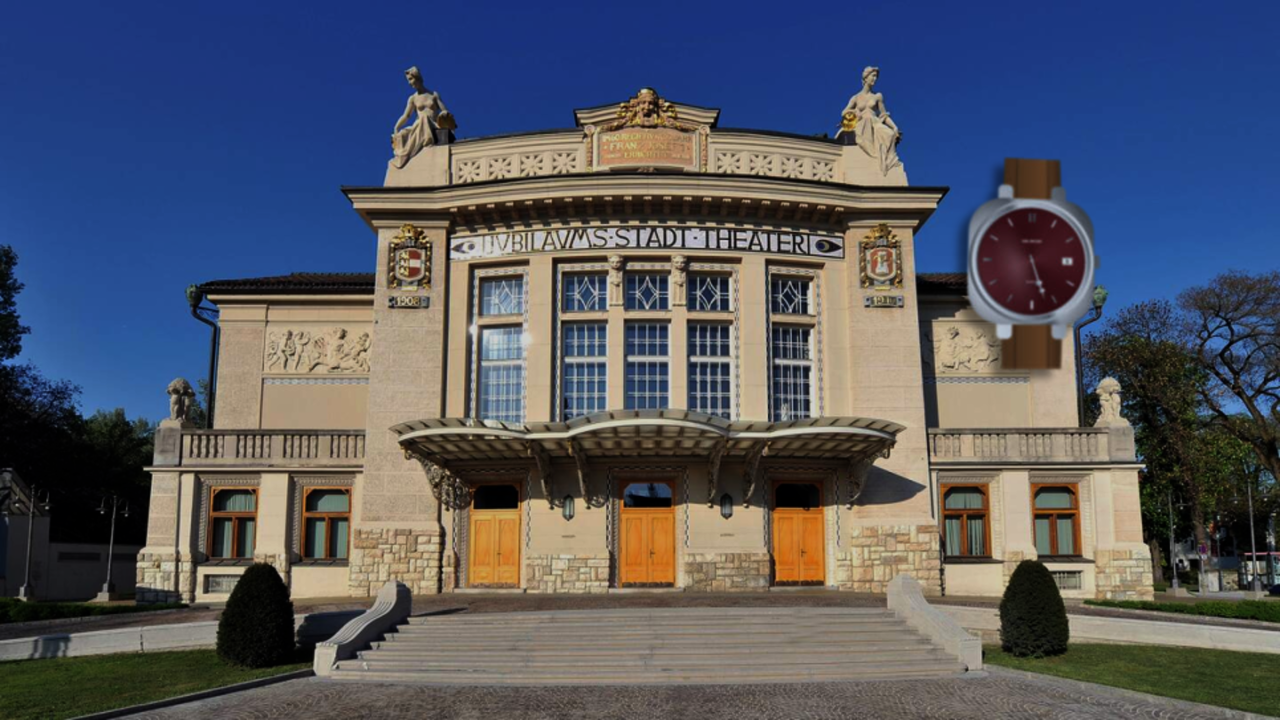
**5:27**
